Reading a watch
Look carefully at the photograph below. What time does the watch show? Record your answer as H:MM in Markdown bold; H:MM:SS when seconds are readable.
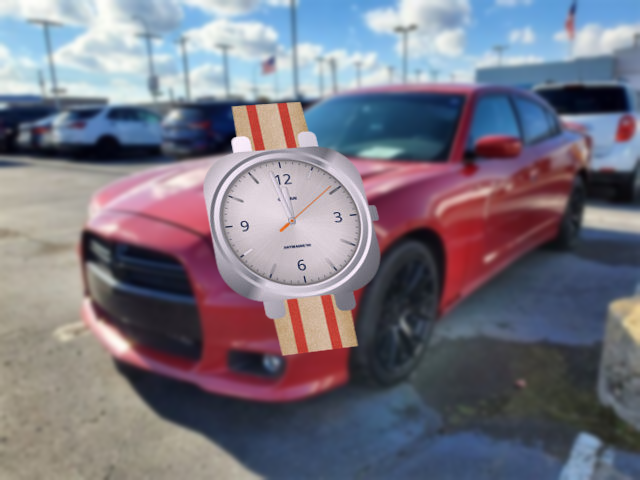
**11:58:09**
